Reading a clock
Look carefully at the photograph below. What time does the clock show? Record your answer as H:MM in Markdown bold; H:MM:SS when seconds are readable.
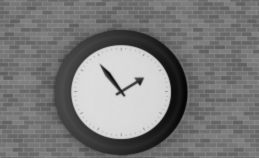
**1:54**
